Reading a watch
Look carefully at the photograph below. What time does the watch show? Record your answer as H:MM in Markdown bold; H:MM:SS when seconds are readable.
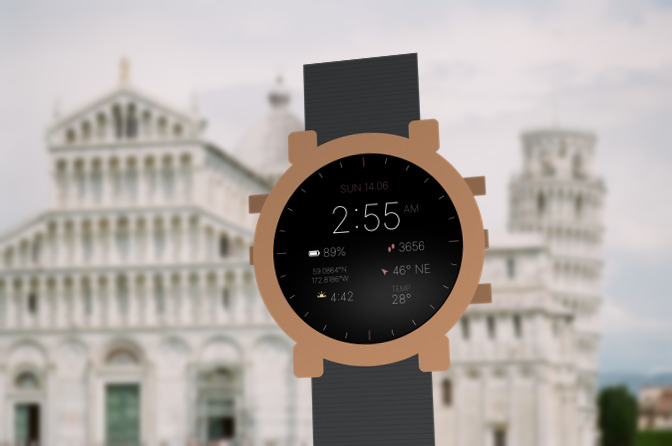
**2:55**
